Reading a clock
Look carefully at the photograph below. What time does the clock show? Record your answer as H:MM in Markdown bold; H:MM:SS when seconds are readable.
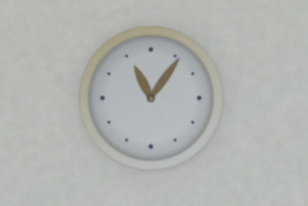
**11:06**
